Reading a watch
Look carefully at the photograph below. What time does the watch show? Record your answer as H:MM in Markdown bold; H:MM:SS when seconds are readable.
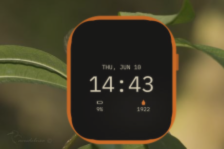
**14:43**
